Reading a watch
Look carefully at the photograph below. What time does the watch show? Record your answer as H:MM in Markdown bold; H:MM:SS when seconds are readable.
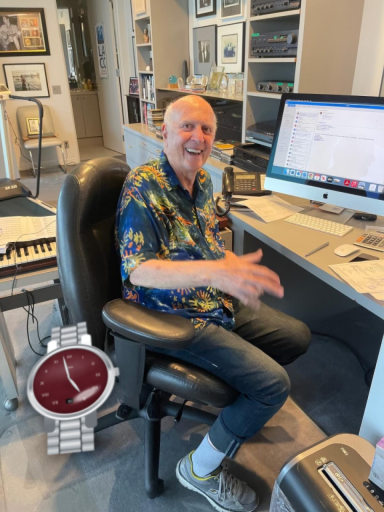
**4:58**
